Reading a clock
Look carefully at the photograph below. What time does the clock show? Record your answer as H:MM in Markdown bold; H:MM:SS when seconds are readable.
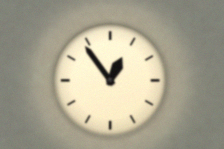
**12:54**
